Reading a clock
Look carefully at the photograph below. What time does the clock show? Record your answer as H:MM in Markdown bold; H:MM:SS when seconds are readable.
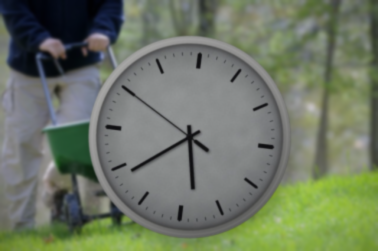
**5:38:50**
